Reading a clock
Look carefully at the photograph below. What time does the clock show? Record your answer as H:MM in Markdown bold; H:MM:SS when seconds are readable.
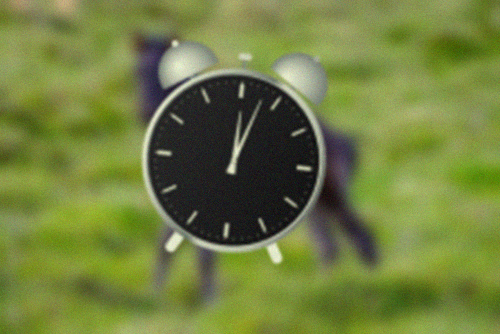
**12:03**
